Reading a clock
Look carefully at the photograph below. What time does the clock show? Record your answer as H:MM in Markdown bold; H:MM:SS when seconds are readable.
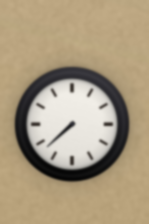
**7:38**
